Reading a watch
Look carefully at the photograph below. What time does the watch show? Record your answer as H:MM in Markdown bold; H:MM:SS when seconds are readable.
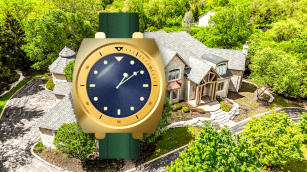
**1:09**
